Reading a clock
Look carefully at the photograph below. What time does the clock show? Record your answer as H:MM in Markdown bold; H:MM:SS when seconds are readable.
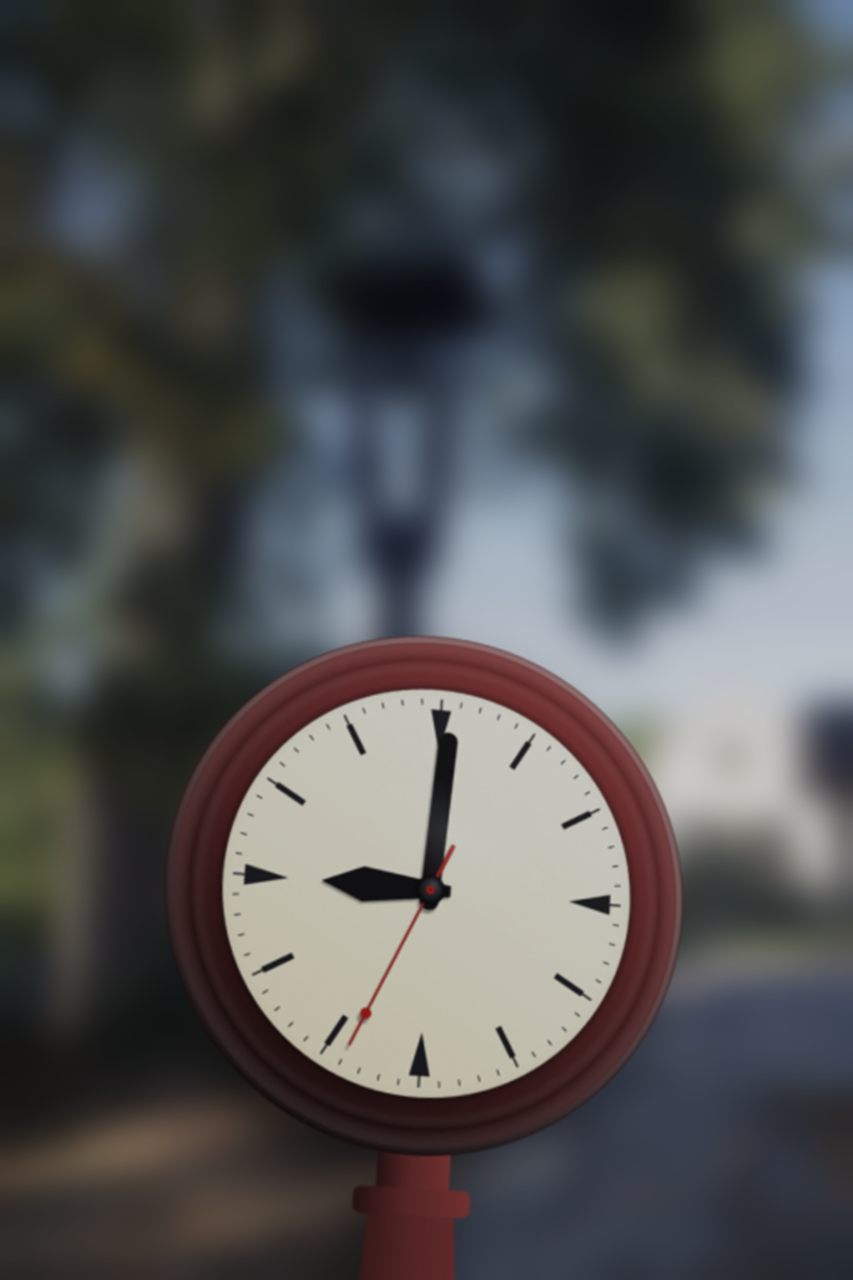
**9:00:34**
